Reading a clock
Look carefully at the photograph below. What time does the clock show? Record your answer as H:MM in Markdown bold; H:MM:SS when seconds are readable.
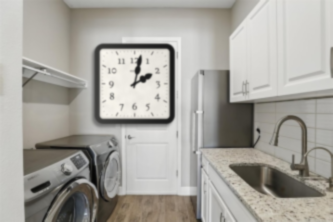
**2:02**
